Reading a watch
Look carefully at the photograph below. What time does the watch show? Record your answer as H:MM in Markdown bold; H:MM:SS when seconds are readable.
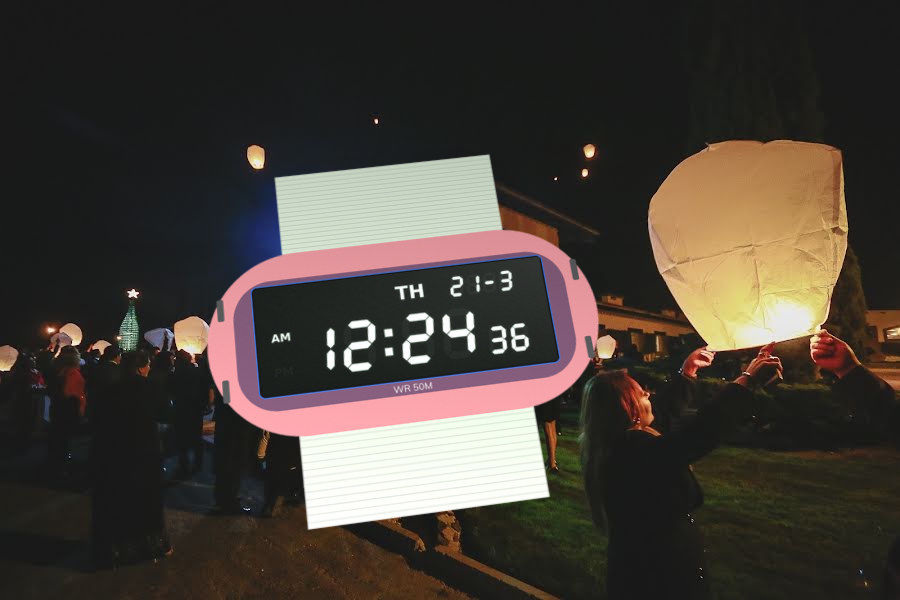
**12:24:36**
